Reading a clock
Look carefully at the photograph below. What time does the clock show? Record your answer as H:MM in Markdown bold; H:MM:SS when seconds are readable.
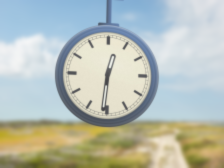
**12:31**
